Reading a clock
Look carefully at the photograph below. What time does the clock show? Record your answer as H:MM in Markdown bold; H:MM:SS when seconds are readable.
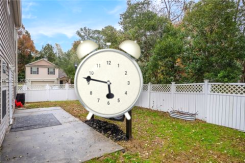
**5:47**
